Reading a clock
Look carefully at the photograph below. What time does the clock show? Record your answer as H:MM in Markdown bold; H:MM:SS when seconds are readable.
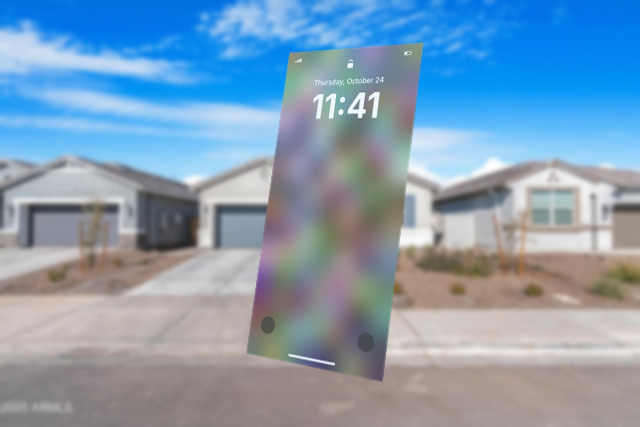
**11:41**
